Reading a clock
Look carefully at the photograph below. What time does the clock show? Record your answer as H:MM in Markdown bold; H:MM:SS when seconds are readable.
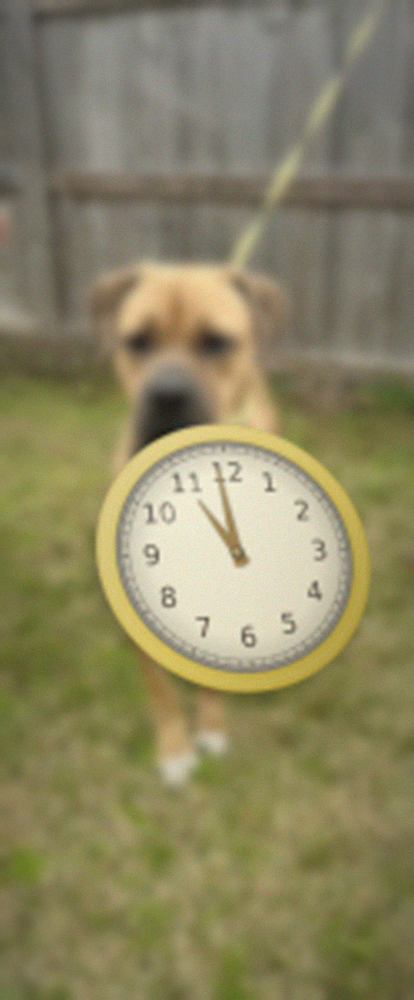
**10:59**
